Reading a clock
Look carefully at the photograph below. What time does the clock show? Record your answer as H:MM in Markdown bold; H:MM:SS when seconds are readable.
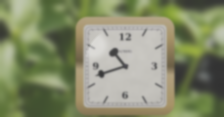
**10:42**
